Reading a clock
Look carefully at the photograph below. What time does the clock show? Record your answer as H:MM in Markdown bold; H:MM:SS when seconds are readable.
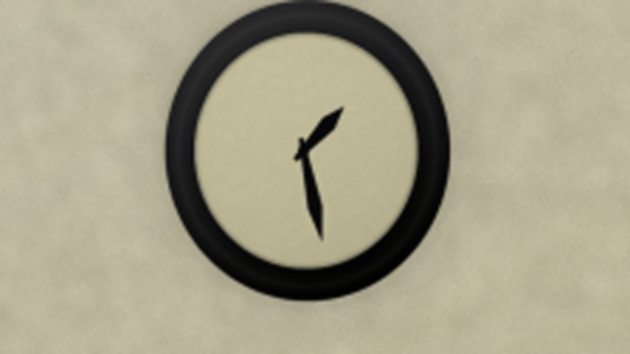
**1:28**
